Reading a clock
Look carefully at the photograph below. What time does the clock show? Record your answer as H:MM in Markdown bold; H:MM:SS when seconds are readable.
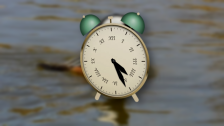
**4:26**
